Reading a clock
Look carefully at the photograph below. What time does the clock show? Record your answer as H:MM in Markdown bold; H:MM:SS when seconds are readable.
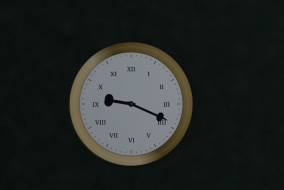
**9:19**
